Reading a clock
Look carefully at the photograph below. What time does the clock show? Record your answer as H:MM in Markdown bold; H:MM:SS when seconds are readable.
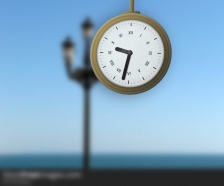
**9:32**
